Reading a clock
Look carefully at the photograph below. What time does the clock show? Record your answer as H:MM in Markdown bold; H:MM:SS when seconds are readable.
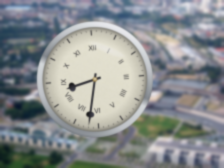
**8:32**
